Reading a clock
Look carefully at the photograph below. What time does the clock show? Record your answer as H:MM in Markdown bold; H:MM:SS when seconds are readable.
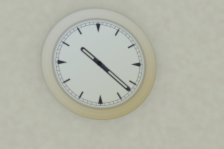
**10:22**
